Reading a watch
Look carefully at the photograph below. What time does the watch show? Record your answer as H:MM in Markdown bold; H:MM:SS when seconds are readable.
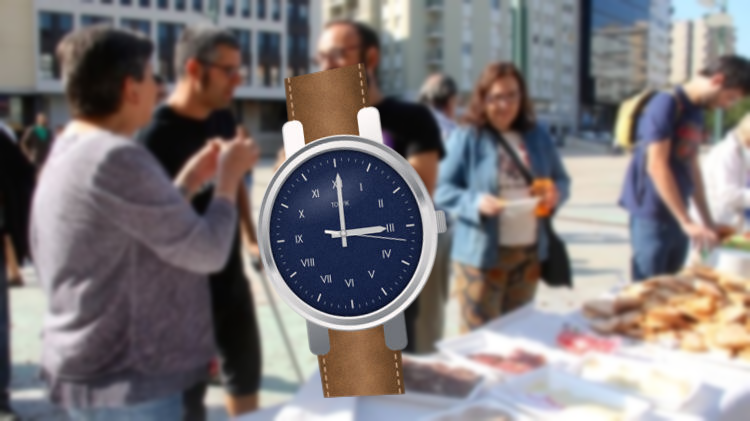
**3:00:17**
